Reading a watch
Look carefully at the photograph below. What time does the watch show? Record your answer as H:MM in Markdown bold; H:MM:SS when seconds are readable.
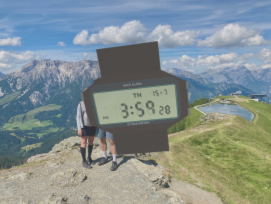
**3:59:28**
